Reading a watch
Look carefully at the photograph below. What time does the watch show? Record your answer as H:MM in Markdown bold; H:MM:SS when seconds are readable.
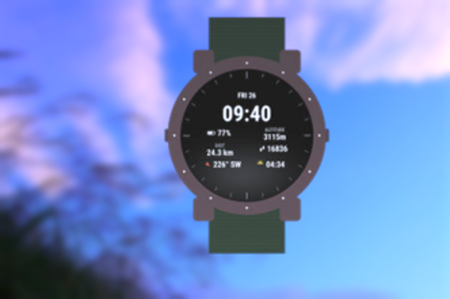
**9:40**
